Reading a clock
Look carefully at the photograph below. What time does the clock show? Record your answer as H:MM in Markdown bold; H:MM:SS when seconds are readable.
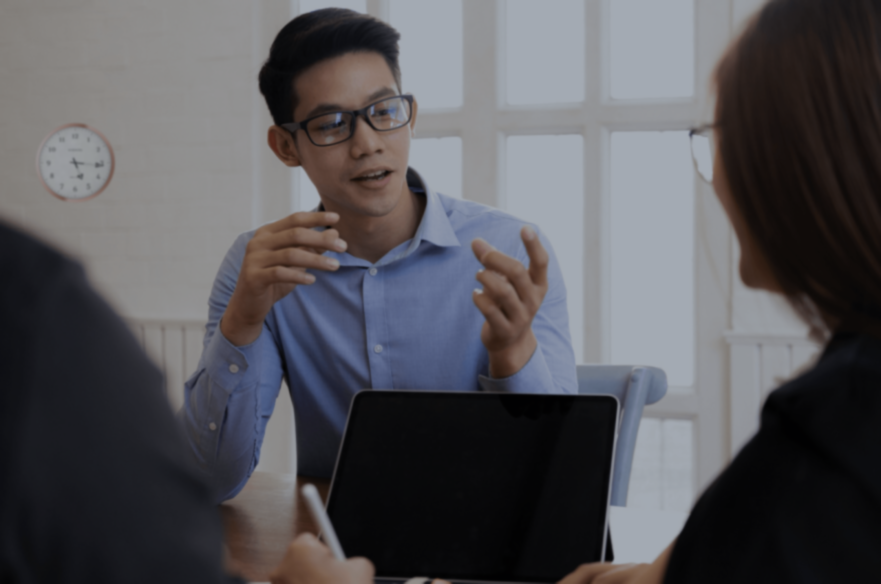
**5:16**
